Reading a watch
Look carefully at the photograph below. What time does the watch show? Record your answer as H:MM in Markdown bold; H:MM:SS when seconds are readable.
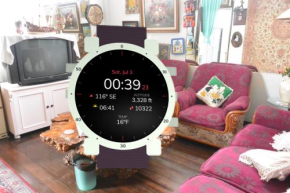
**0:39**
